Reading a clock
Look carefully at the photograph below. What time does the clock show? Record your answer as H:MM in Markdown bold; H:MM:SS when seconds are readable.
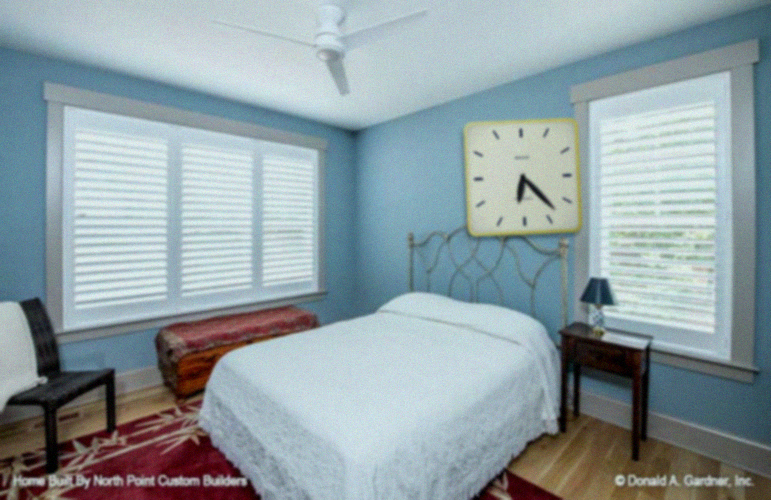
**6:23**
